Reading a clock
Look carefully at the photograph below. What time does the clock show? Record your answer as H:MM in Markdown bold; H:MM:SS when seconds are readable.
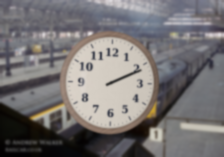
**2:11**
